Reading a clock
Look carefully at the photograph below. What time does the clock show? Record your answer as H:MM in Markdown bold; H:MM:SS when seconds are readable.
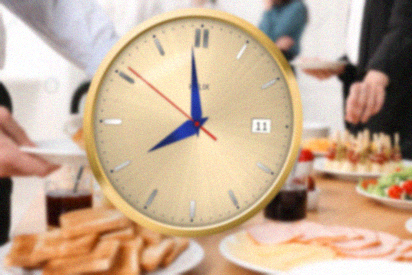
**7:58:51**
